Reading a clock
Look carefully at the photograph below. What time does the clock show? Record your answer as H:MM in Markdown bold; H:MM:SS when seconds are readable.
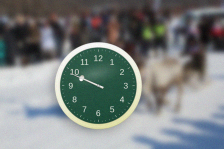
**9:49**
